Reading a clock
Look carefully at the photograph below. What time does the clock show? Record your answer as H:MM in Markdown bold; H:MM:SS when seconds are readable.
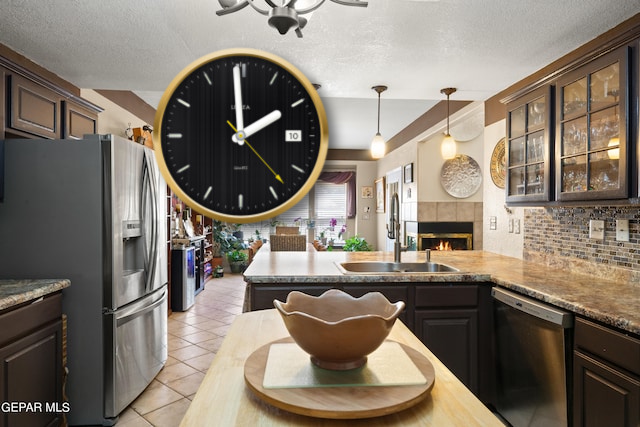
**1:59:23**
